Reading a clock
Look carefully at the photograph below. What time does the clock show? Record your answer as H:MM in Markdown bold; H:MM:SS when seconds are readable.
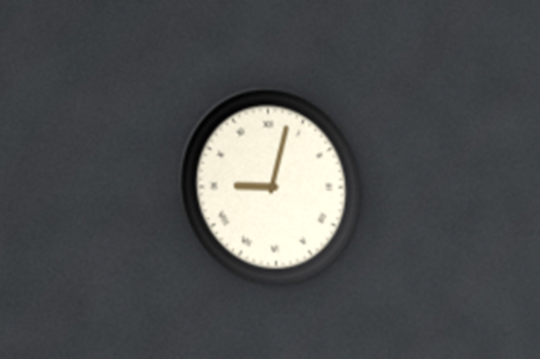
**9:03**
